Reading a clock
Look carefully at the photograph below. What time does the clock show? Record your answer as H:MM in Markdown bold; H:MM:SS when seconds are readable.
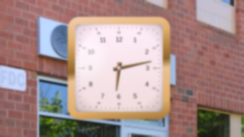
**6:13**
